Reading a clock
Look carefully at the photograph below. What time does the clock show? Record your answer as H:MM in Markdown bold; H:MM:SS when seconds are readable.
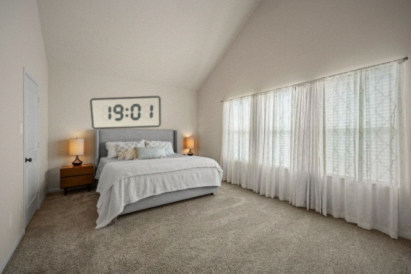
**19:01**
